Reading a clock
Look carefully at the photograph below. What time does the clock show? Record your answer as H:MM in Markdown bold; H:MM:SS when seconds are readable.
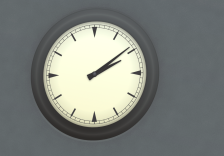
**2:09**
